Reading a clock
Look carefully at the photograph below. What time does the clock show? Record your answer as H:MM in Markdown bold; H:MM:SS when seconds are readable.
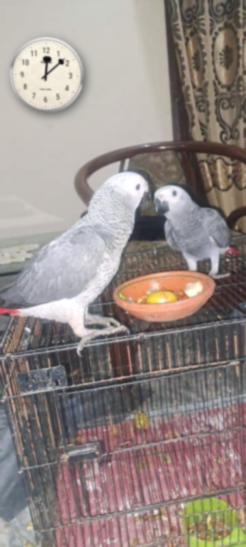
**12:08**
